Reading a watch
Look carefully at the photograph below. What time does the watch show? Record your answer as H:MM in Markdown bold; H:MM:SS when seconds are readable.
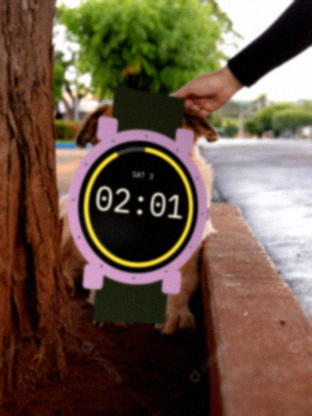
**2:01**
